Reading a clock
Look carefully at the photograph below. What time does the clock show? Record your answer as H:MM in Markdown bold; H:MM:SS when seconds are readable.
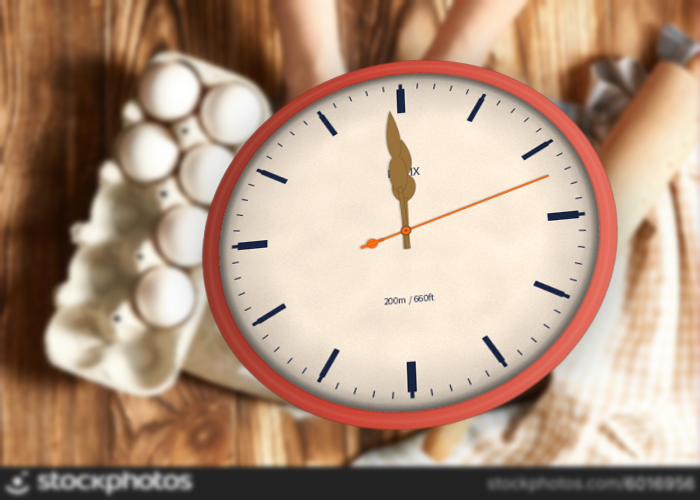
**11:59:12**
